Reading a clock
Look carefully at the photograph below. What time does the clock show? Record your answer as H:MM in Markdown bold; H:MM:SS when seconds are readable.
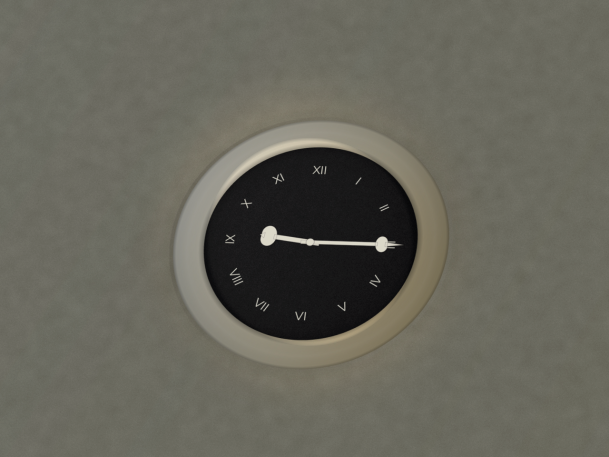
**9:15**
